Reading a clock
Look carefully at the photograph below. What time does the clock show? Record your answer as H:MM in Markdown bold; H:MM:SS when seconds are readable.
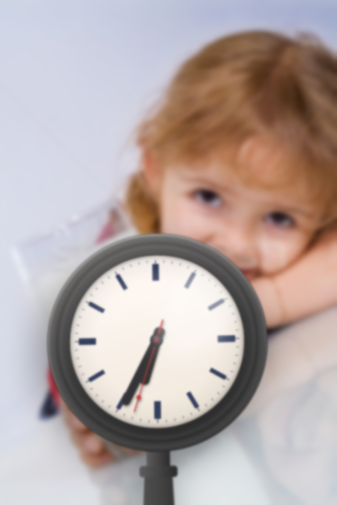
**6:34:33**
